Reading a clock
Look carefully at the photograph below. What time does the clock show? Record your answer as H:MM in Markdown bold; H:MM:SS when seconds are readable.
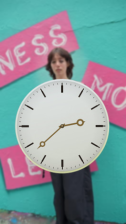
**2:38**
